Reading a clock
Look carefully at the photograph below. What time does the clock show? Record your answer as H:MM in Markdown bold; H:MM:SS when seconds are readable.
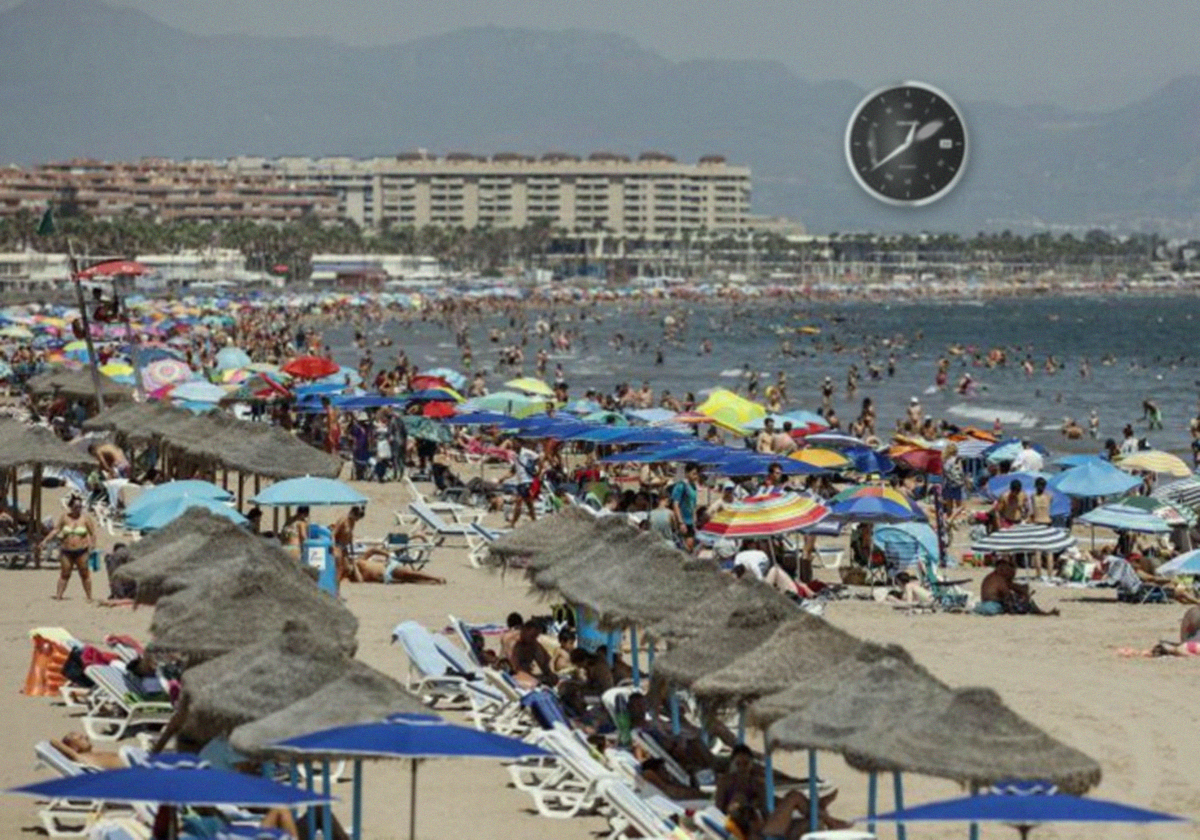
**12:39**
